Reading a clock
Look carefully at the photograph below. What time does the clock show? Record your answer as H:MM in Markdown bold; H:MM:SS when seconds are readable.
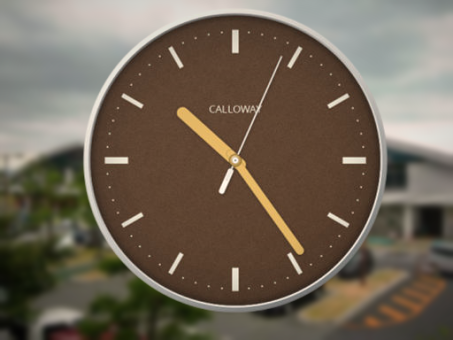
**10:24:04**
